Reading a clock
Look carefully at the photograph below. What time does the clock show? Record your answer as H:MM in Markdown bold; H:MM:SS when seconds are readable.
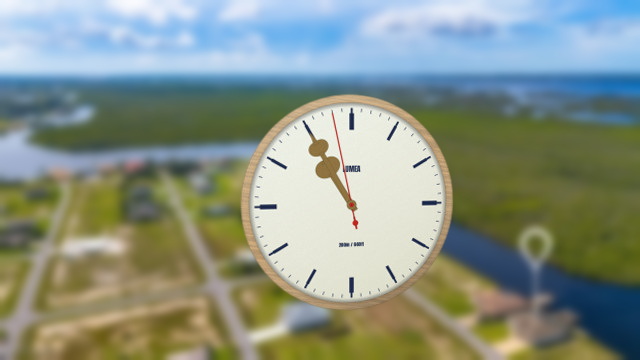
**10:54:58**
